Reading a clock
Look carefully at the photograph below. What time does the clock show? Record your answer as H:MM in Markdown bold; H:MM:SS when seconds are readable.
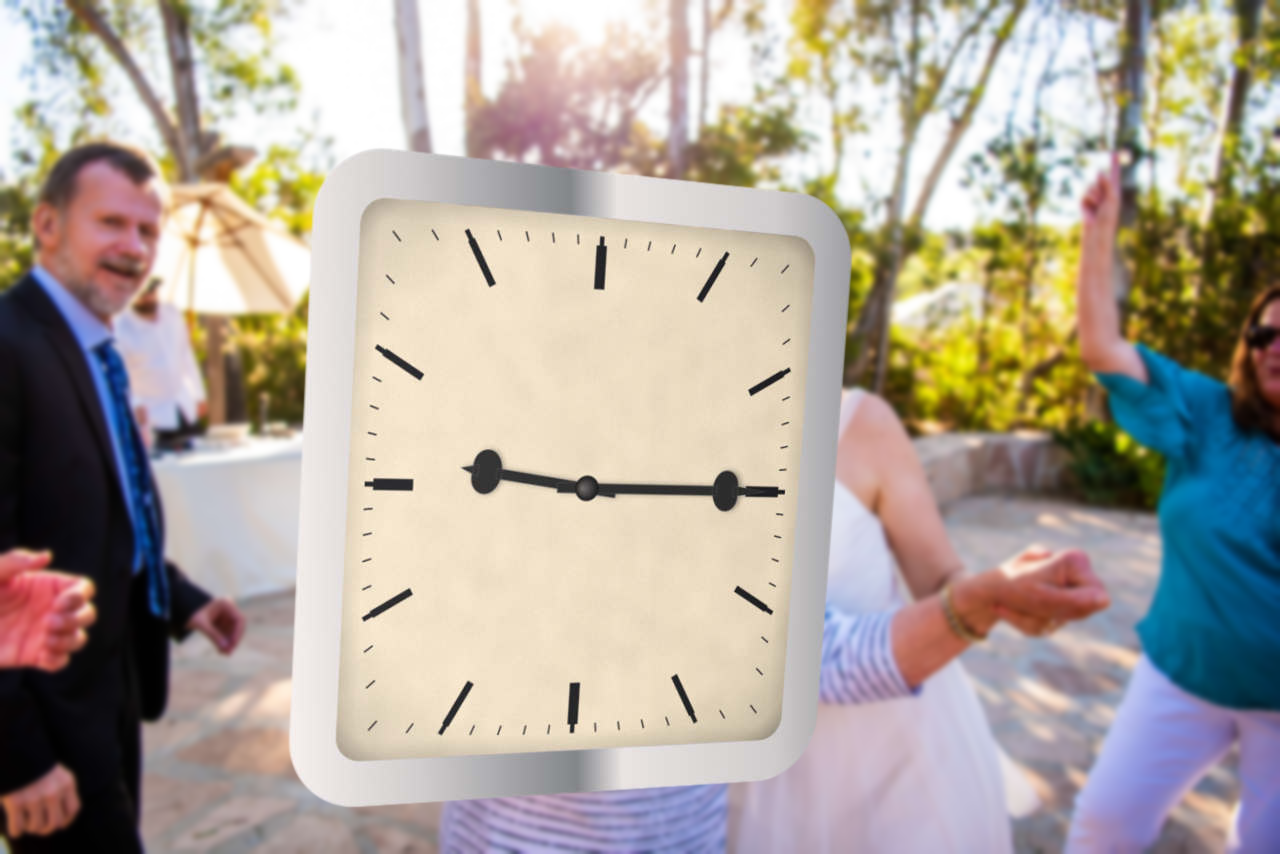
**9:15**
